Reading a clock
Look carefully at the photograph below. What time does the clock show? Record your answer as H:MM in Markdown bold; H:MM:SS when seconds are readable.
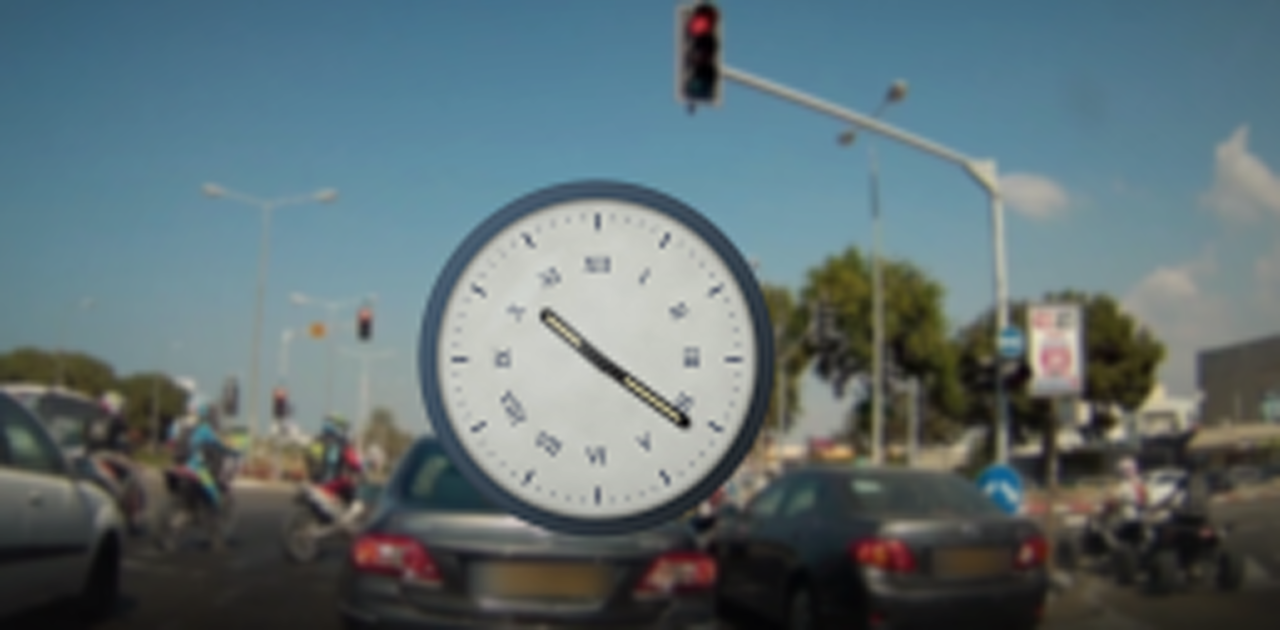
**10:21**
